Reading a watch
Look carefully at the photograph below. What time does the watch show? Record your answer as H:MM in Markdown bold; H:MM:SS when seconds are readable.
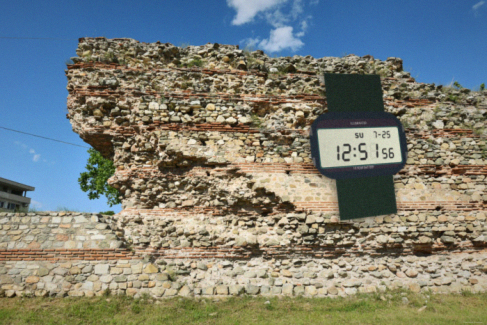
**12:51:56**
